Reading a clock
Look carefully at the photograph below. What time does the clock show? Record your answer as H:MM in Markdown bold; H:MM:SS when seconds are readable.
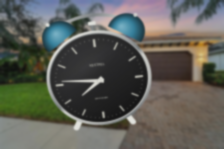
**7:46**
